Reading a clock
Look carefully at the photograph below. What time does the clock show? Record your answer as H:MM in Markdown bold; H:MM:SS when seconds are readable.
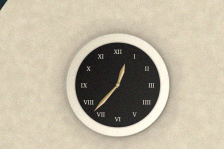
**12:37**
